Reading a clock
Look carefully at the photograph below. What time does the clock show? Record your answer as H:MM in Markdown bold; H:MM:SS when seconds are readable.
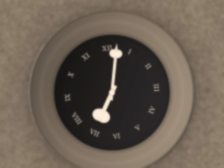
**7:02**
